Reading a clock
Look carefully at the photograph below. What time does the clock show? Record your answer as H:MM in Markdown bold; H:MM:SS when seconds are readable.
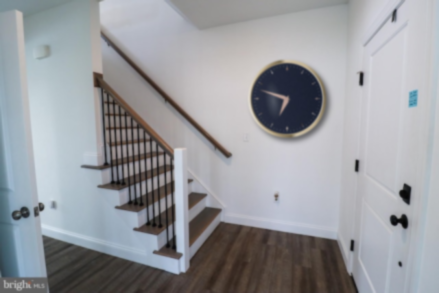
**6:48**
